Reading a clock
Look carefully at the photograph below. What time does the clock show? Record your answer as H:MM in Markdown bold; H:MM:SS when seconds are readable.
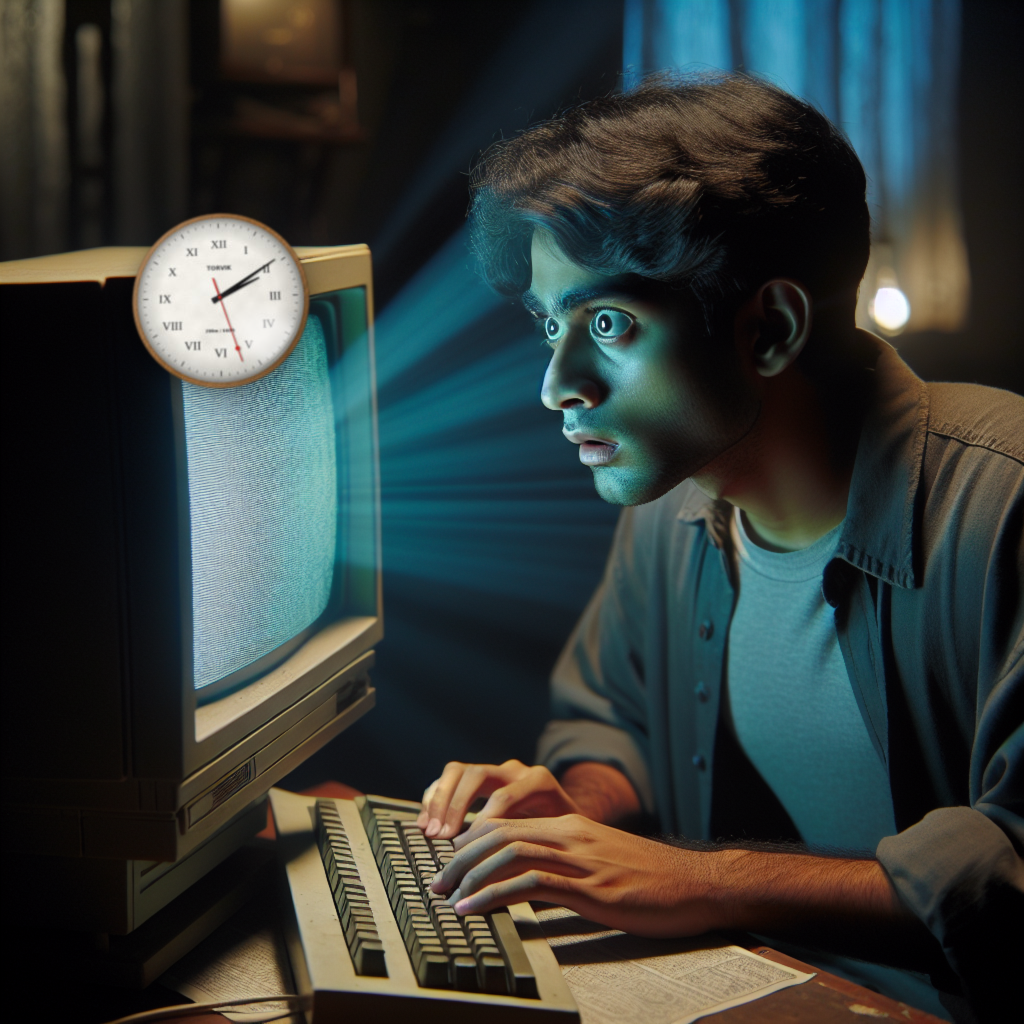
**2:09:27**
